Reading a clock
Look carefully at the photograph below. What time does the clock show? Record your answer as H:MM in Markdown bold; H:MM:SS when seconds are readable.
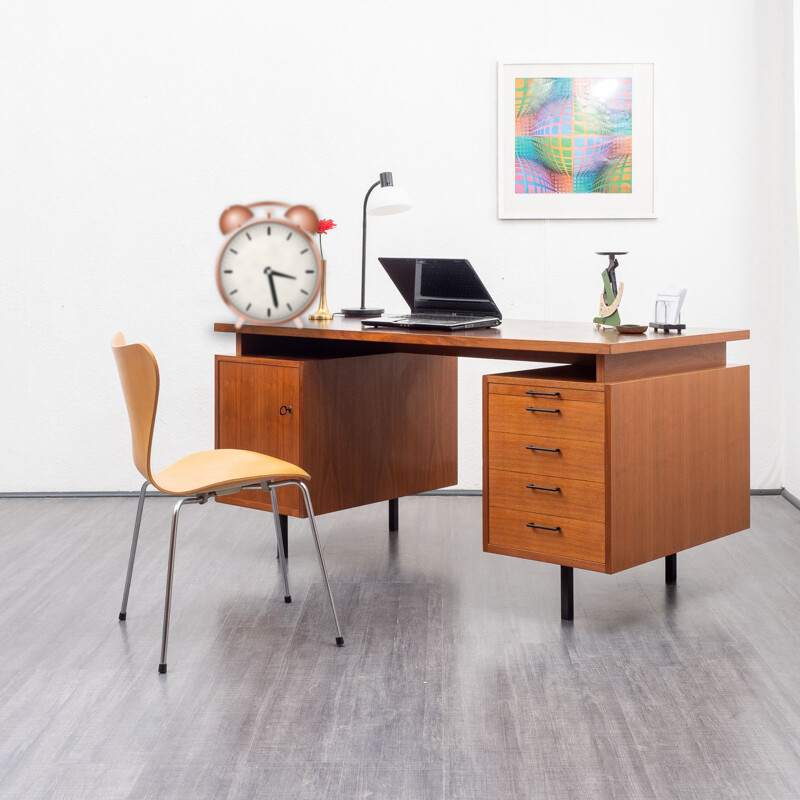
**3:28**
